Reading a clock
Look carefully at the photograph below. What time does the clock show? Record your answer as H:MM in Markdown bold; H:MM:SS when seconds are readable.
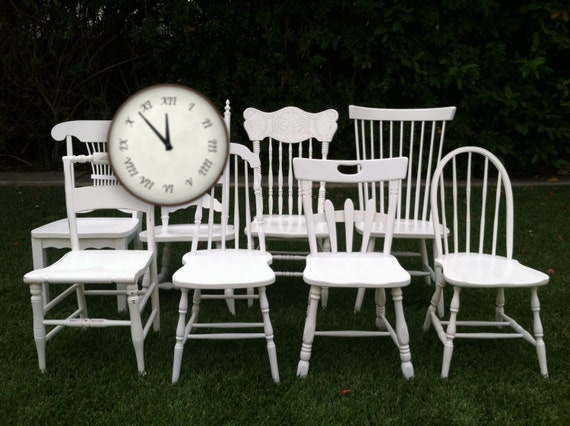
**11:53**
